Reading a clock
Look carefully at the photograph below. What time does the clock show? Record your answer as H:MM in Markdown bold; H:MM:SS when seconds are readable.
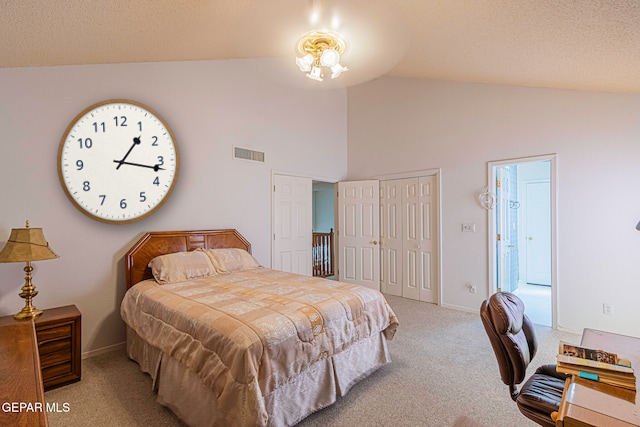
**1:17**
